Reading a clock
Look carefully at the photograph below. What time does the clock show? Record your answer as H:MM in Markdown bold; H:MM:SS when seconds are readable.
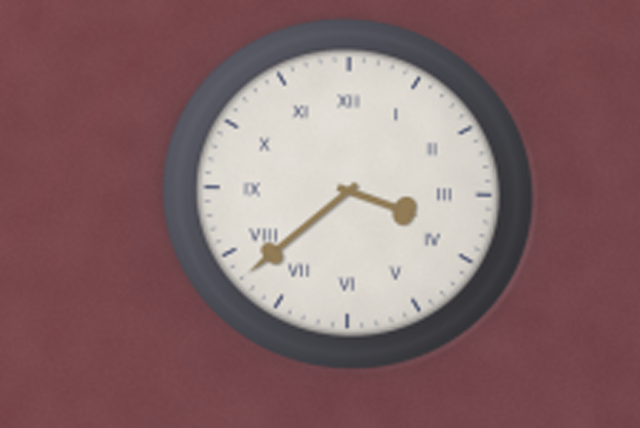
**3:38**
